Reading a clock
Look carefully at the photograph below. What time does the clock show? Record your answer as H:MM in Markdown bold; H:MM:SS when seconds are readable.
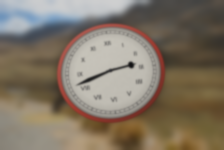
**2:42**
